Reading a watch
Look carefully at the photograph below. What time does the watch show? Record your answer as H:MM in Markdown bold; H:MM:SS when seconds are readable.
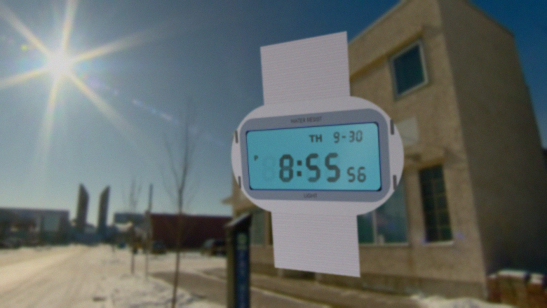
**8:55:56**
